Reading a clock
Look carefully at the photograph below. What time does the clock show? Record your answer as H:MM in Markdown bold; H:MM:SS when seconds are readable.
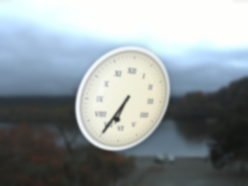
**6:35**
